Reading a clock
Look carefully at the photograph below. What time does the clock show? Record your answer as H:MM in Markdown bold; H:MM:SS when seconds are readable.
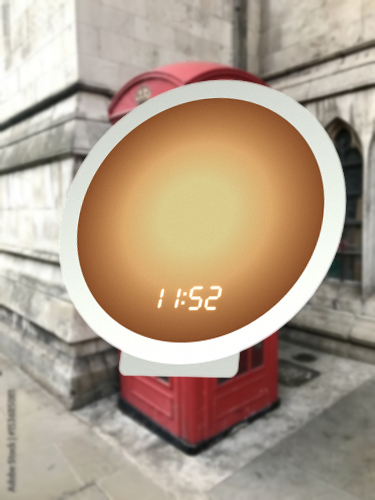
**11:52**
